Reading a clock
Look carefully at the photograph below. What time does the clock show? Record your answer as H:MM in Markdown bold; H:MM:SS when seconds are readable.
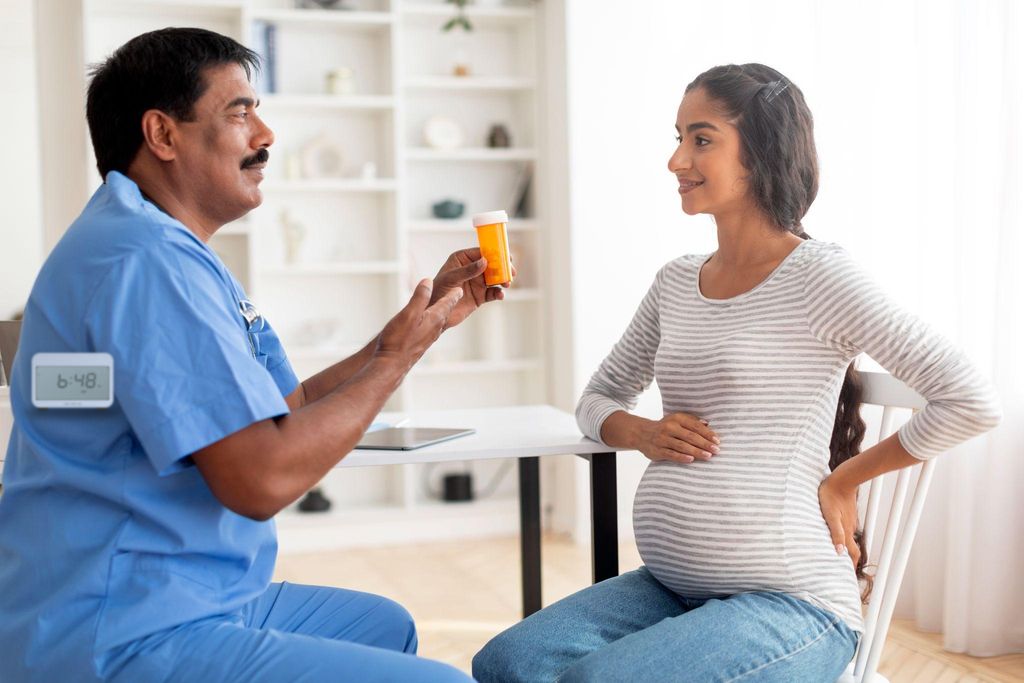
**6:48**
